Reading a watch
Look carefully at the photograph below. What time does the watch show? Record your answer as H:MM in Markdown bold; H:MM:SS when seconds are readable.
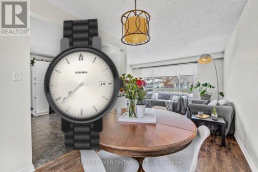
**7:38**
